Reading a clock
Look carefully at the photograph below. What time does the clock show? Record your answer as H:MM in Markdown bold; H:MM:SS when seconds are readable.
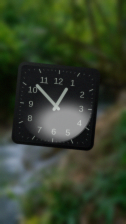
**12:52**
